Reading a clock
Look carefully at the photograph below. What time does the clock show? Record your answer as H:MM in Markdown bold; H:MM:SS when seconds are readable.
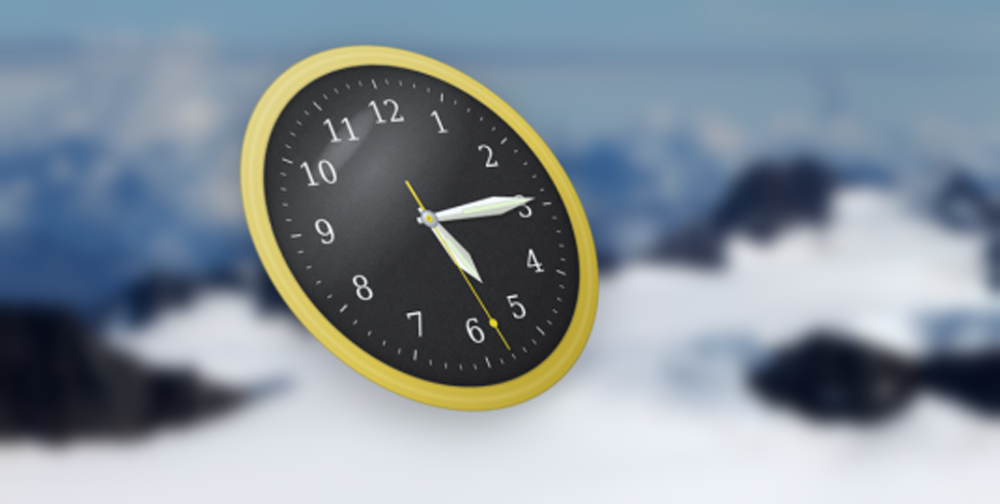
**5:14:28**
